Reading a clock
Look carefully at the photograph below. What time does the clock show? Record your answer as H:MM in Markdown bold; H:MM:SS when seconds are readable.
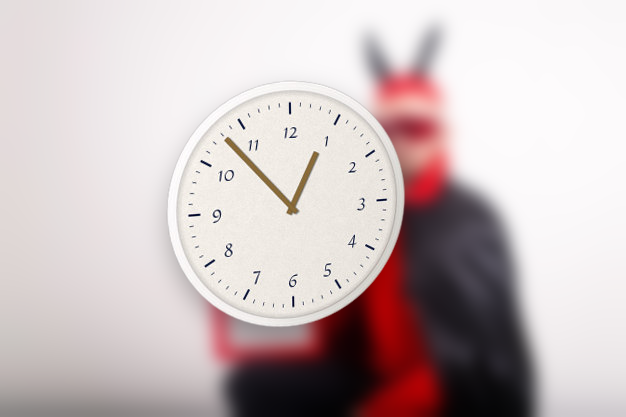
**12:53**
